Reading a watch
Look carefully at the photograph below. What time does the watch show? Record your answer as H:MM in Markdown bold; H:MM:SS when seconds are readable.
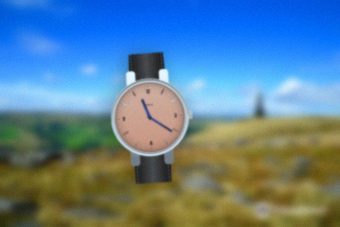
**11:21**
